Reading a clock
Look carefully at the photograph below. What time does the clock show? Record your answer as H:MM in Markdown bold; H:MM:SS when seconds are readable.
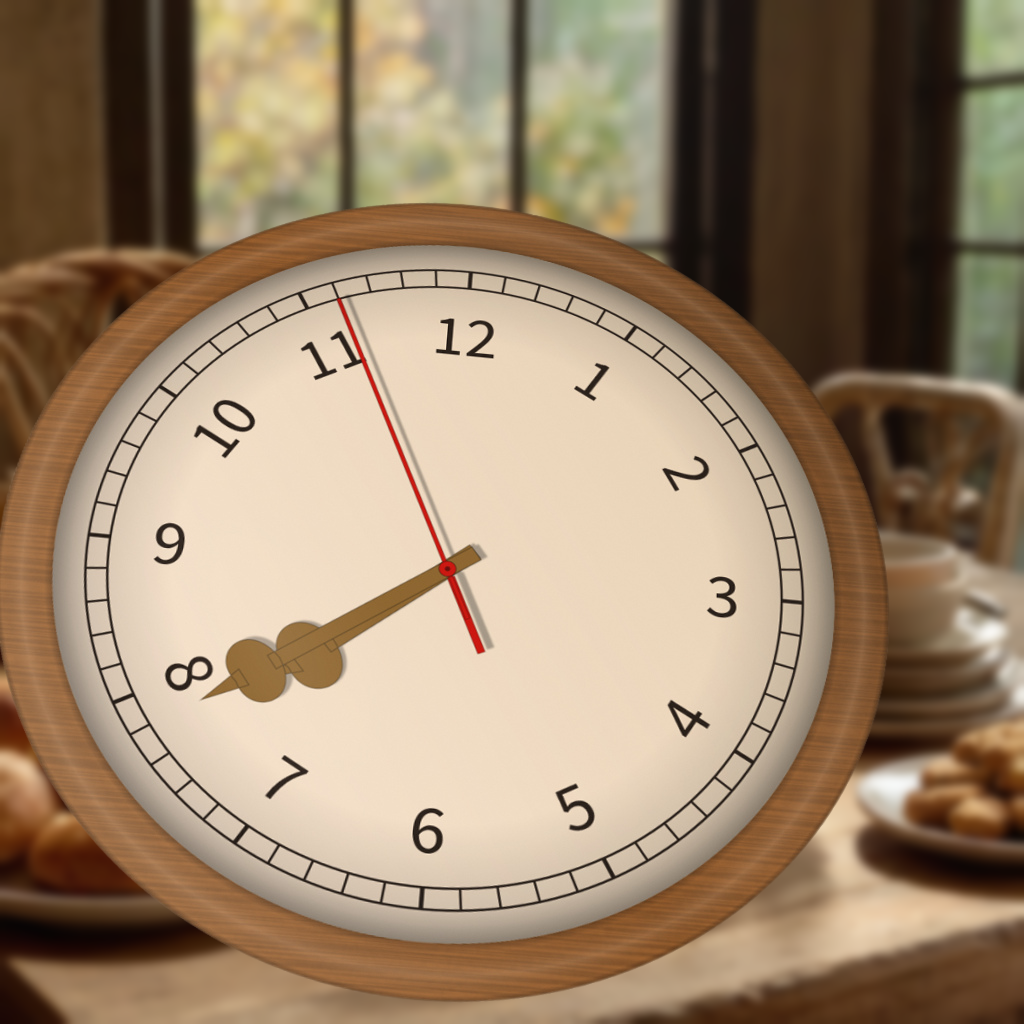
**7:38:56**
